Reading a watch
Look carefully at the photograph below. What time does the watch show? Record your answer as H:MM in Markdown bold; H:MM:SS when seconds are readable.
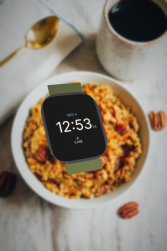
**12:53**
